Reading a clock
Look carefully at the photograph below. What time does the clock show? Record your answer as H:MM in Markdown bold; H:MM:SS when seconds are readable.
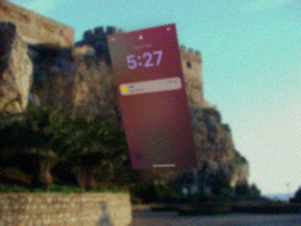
**5:27**
